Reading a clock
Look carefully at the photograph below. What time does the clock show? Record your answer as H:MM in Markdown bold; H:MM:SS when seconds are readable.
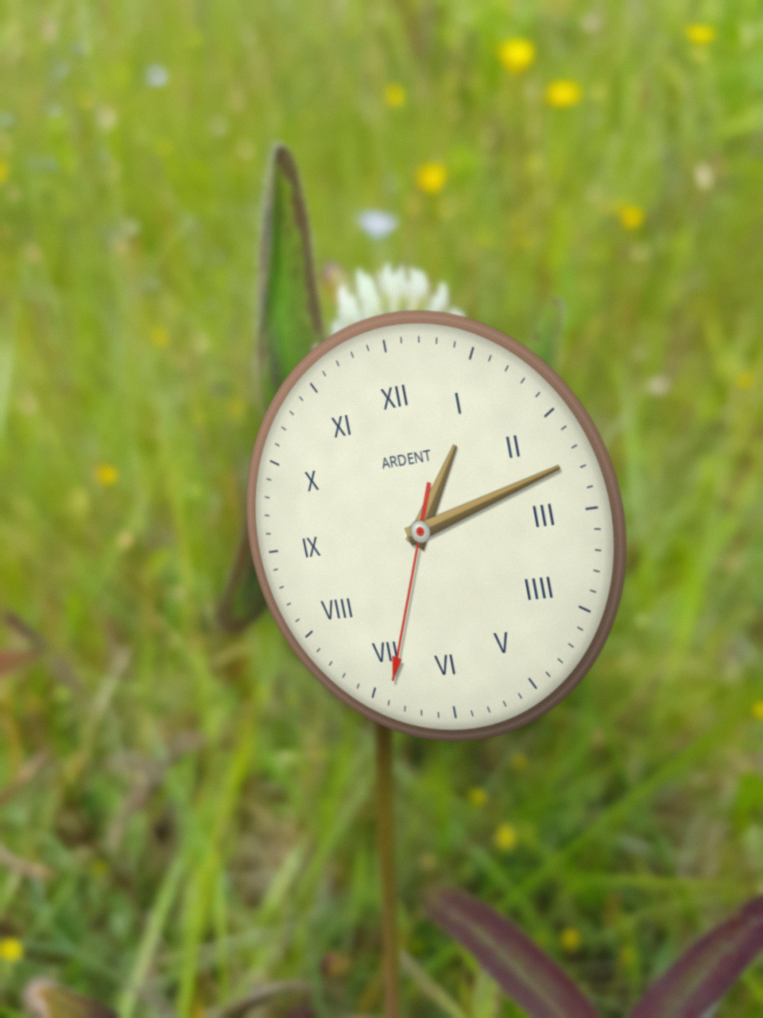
**1:12:34**
